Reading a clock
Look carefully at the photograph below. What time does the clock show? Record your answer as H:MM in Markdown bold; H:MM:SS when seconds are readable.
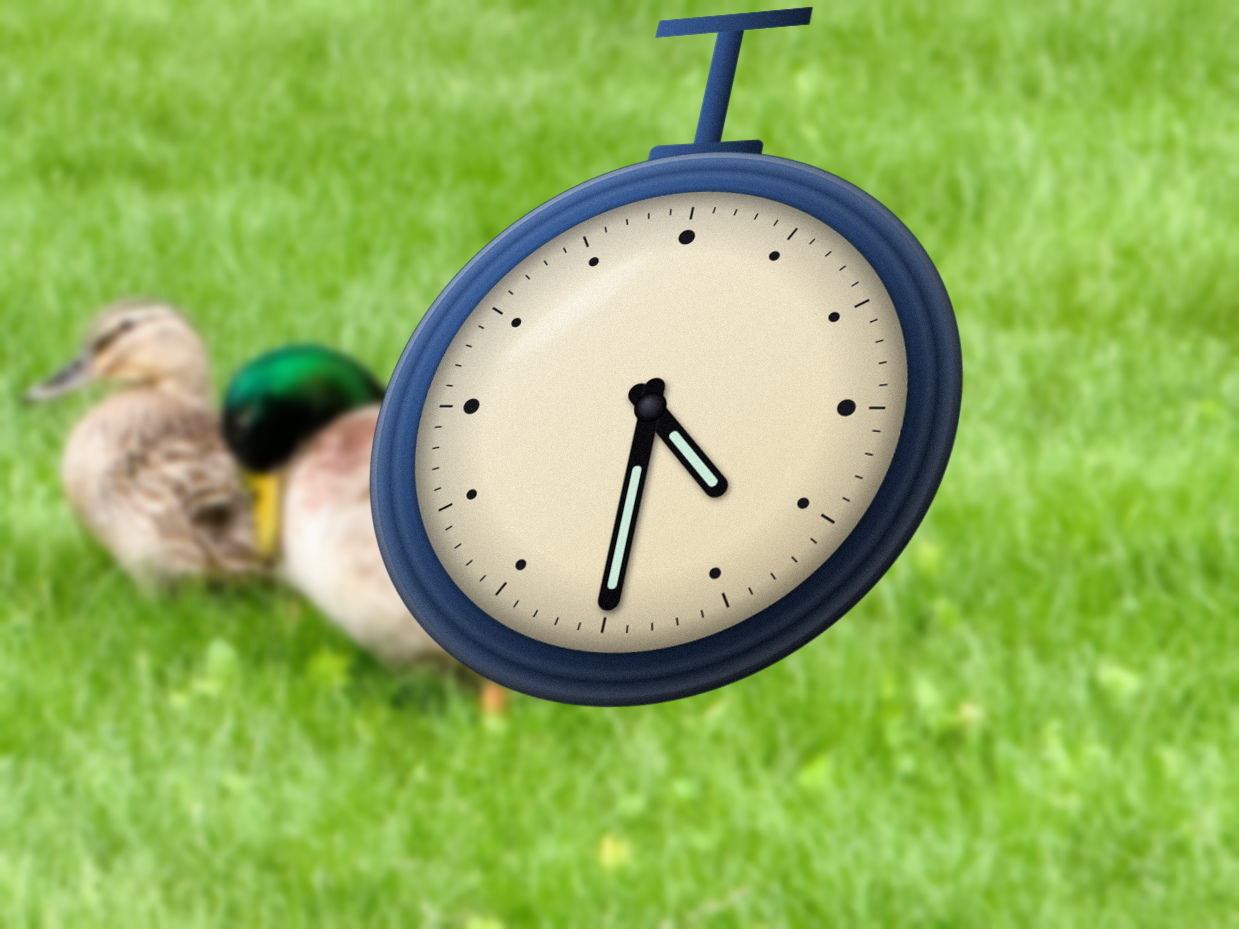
**4:30**
